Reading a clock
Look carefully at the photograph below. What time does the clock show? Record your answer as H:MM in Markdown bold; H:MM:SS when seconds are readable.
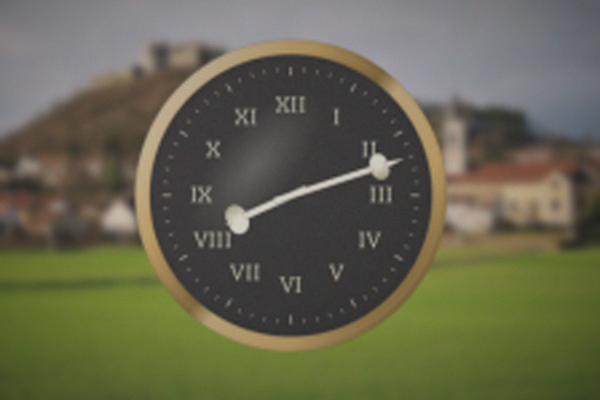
**8:12**
